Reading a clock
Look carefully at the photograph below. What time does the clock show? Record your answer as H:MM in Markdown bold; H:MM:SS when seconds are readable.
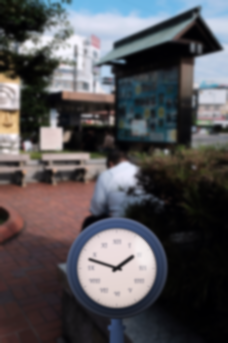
**1:48**
